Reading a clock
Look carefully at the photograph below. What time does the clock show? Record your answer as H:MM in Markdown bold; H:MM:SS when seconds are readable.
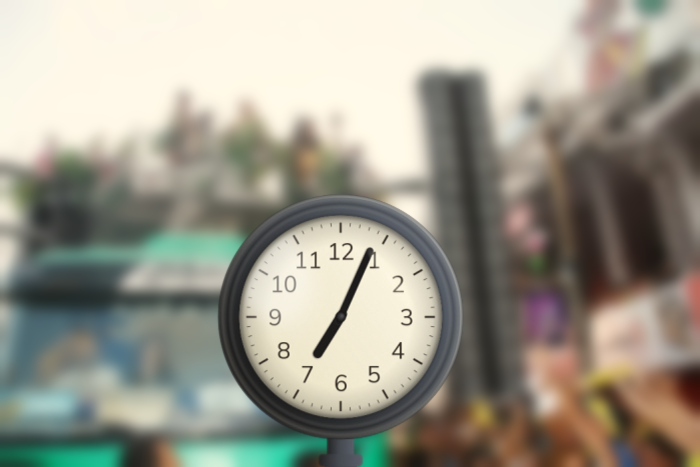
**7:04**
